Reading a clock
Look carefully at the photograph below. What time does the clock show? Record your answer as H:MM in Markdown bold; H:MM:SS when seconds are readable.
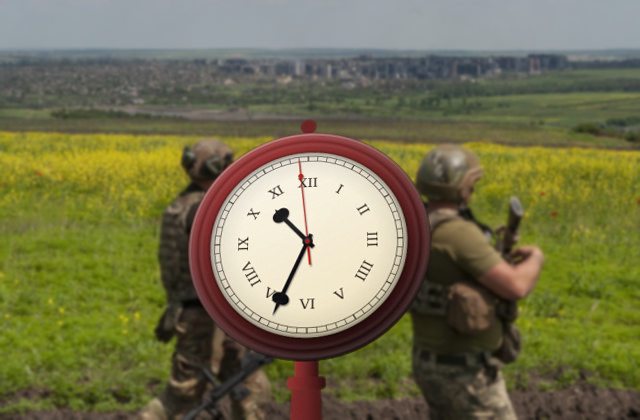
**10:33:59**
